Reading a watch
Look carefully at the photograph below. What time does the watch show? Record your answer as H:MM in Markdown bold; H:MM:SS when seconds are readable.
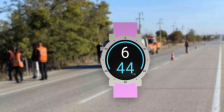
**6:44**
